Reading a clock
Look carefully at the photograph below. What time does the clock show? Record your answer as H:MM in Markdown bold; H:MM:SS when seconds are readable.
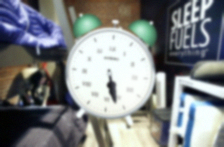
**5:27**
